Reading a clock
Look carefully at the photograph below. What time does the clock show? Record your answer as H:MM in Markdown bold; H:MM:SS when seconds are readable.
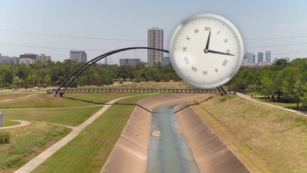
**12:16**
